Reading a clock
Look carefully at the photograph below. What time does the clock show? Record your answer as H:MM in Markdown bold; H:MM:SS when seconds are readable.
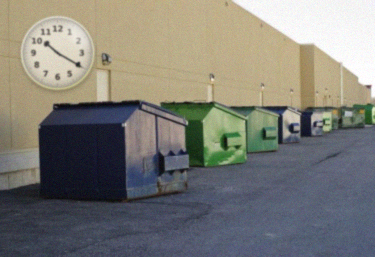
**10:20**
